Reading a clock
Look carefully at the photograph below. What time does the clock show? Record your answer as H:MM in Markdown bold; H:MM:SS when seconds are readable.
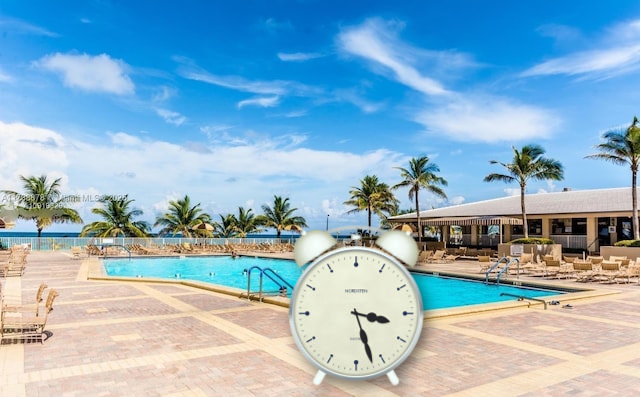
**3:27**
